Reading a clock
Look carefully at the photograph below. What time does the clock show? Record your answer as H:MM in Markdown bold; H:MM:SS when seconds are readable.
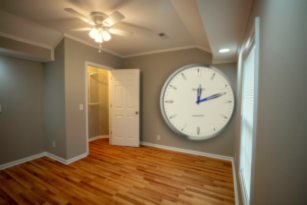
**12:12**
